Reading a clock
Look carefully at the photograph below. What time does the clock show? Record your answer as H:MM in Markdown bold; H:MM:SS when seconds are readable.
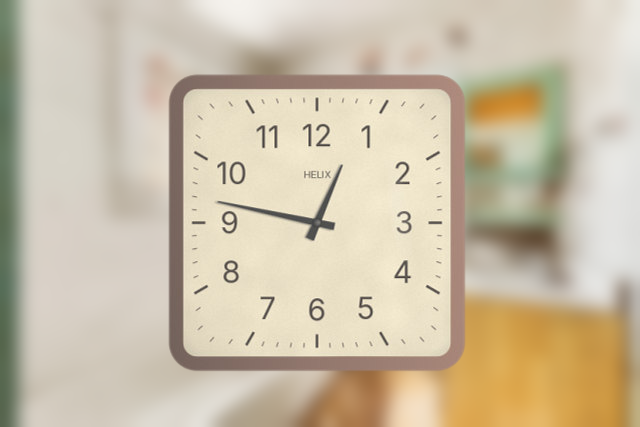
**12:47**
